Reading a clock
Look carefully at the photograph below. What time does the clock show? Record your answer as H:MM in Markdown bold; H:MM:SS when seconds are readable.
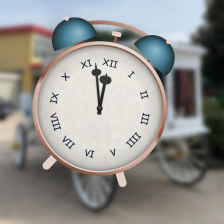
**11:57**
